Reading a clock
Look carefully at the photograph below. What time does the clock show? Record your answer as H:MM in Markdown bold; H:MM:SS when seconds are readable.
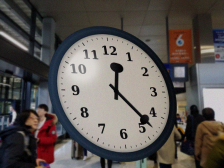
**12:23**
